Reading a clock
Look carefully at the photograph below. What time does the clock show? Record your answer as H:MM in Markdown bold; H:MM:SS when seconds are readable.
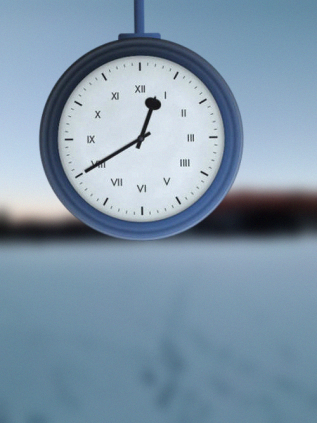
**12:40**
